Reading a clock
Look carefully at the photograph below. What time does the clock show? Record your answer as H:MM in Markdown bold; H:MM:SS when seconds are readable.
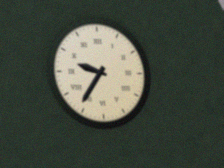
**9:36**
